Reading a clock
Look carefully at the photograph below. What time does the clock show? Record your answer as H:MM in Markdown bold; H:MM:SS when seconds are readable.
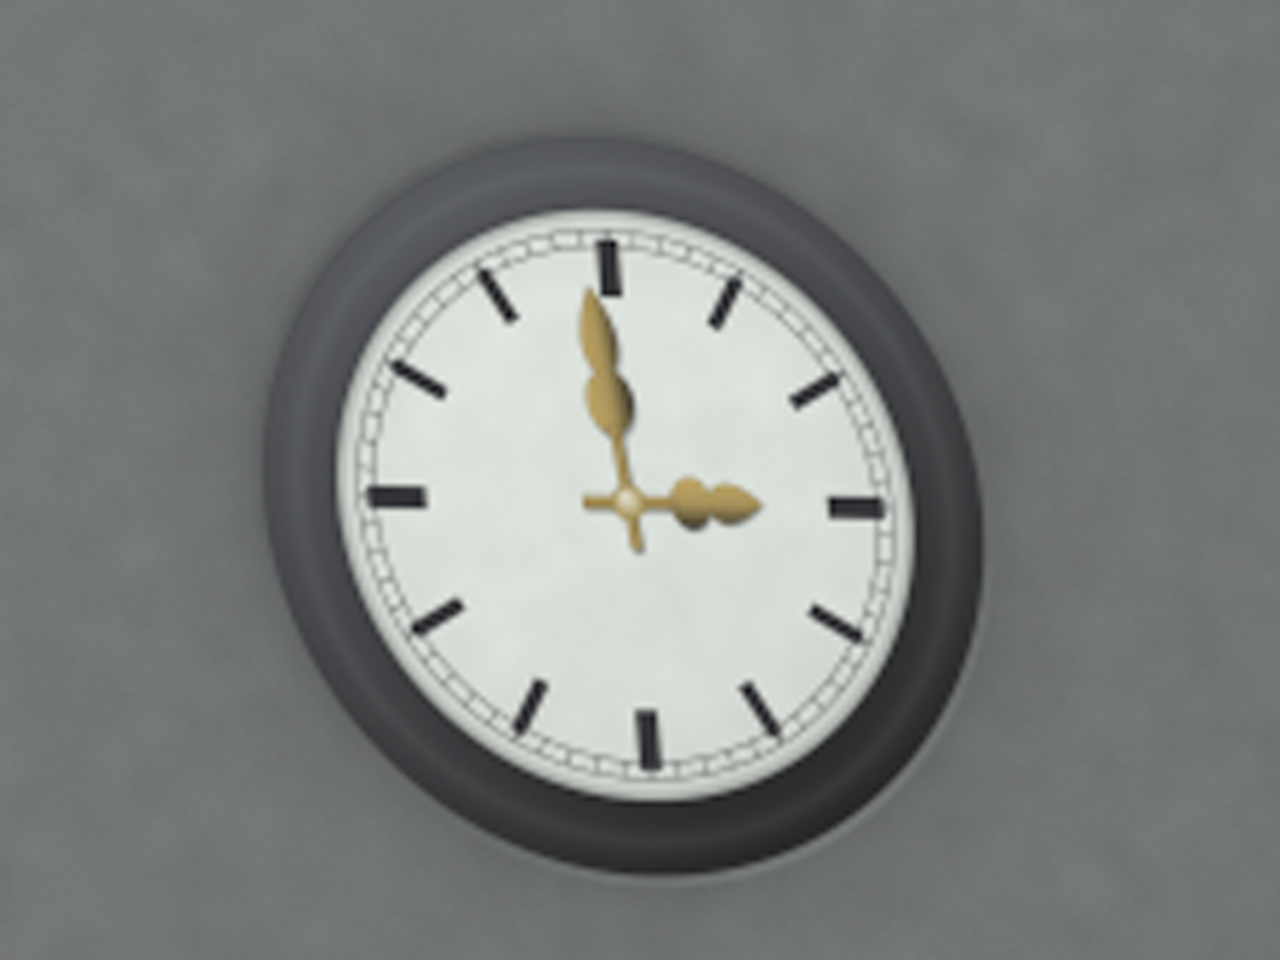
**2:59**
